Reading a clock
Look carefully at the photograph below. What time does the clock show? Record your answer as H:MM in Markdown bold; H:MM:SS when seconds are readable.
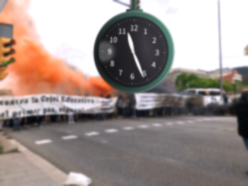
**11:26**
